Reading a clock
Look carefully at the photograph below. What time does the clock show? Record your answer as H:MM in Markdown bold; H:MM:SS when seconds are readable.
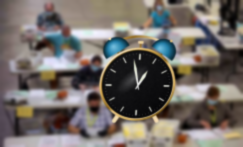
**12:58**
